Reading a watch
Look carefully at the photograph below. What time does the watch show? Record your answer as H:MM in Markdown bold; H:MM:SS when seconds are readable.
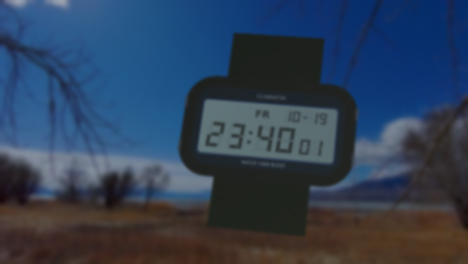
**23:40:01**
